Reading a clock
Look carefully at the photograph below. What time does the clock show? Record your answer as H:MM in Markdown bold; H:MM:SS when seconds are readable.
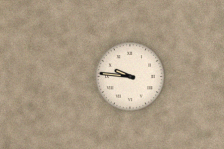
**9:46**
